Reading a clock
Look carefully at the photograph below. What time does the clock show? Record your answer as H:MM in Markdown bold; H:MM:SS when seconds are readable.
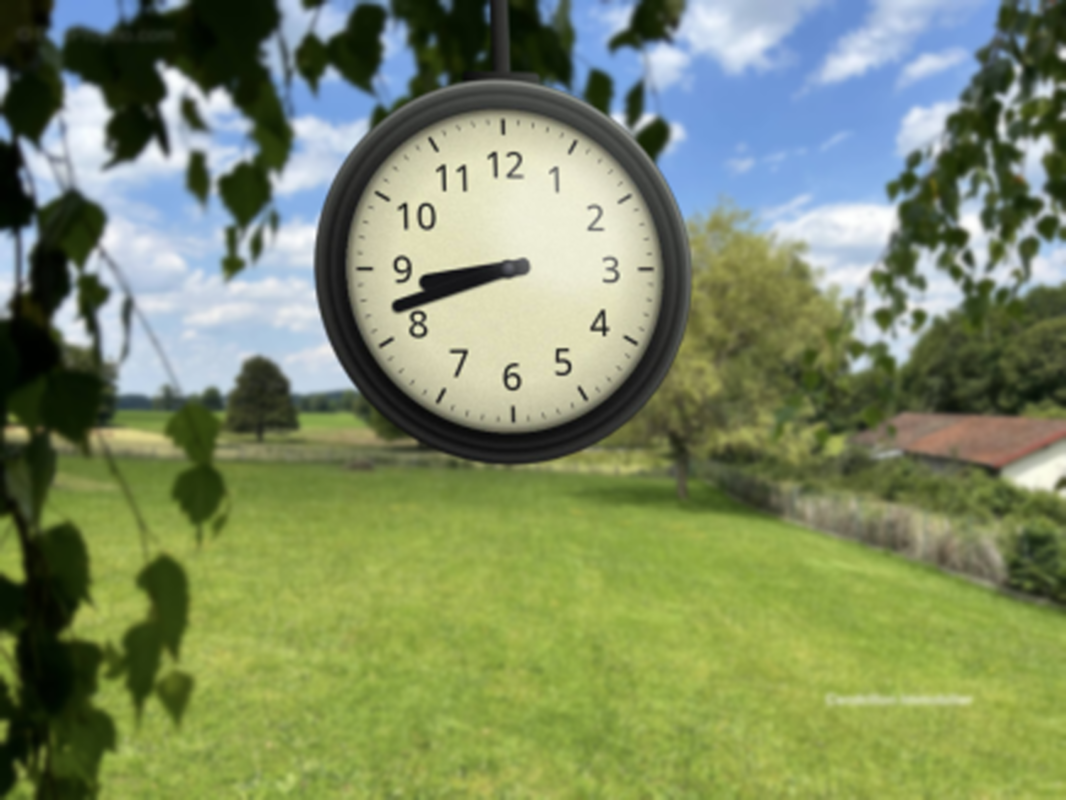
**8:42**
